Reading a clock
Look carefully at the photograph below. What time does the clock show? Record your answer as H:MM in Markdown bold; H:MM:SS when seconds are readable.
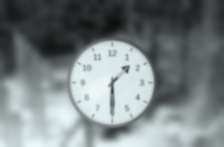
**1:30**
